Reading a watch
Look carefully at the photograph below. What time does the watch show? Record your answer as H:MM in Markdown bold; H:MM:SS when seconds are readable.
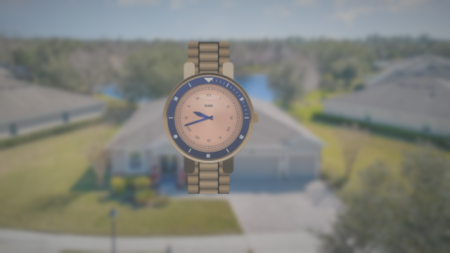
**9:42**
